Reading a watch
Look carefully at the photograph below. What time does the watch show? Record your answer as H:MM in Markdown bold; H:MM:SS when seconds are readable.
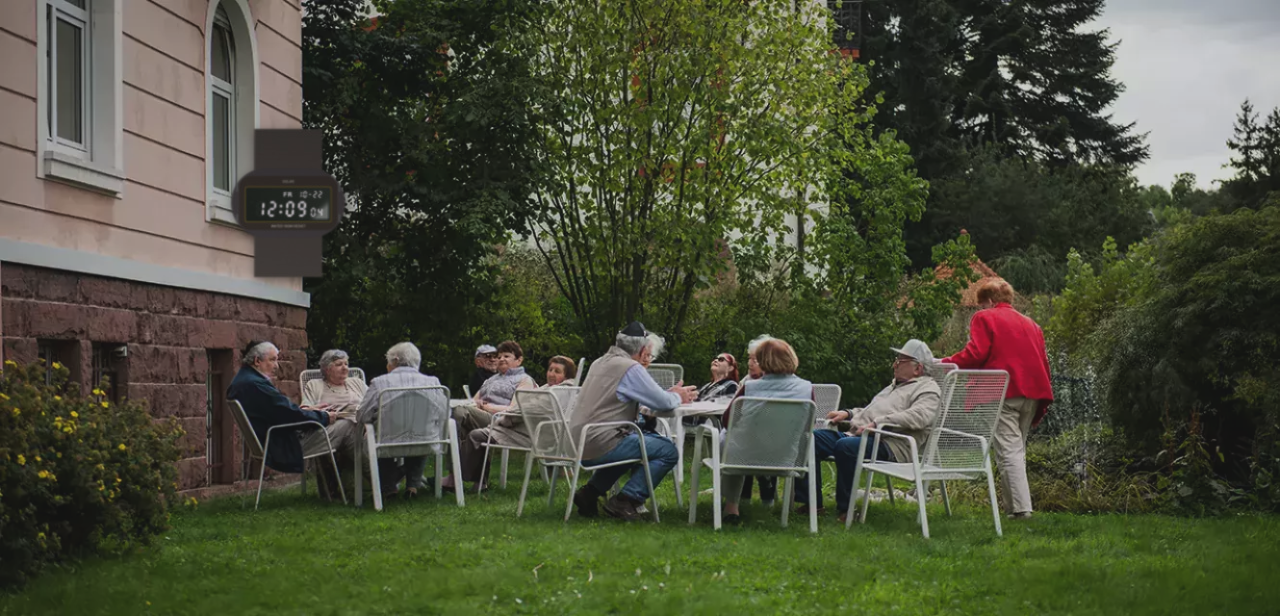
**12:09**
